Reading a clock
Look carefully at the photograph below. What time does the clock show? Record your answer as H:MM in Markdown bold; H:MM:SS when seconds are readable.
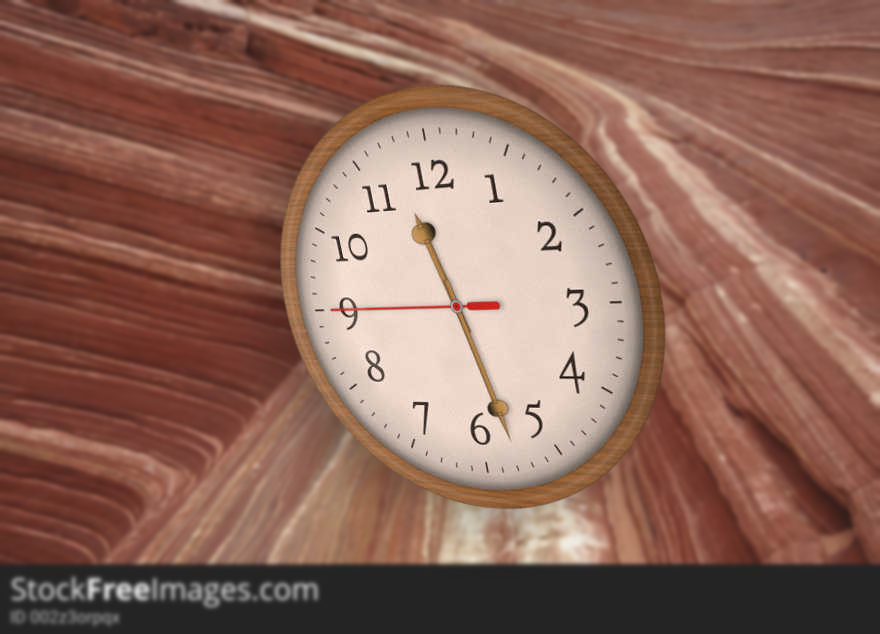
**11:27:45**
